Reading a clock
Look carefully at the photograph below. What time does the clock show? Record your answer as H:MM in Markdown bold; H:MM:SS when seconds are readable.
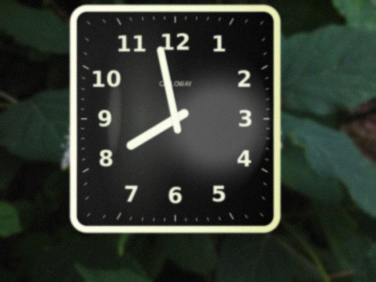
**7:58**
